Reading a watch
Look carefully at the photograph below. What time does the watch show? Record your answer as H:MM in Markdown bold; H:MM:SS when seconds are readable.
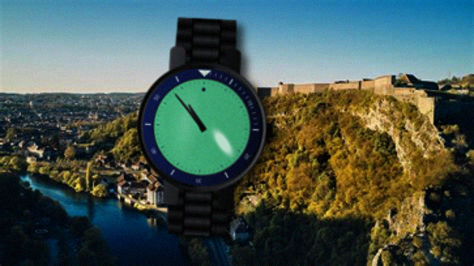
**10:53**
